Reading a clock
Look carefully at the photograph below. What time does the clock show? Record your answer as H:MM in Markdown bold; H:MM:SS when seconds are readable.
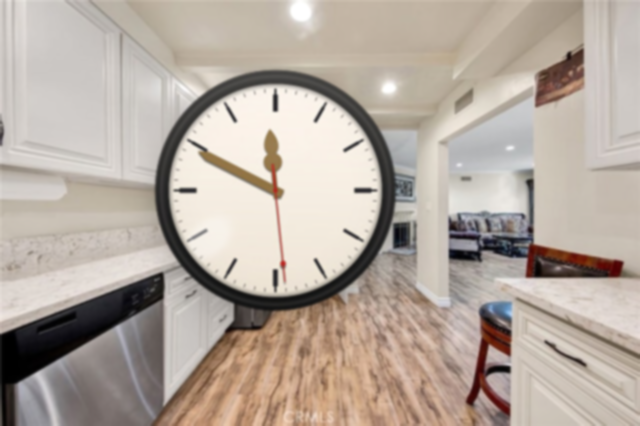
**11:49:29**
